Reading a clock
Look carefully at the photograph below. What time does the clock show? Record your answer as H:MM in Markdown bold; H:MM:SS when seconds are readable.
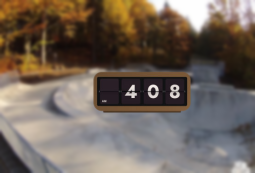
**4:08**
